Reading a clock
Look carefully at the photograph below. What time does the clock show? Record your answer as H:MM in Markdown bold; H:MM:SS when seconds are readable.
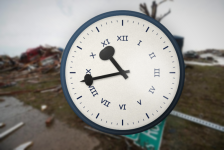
**10:43**
